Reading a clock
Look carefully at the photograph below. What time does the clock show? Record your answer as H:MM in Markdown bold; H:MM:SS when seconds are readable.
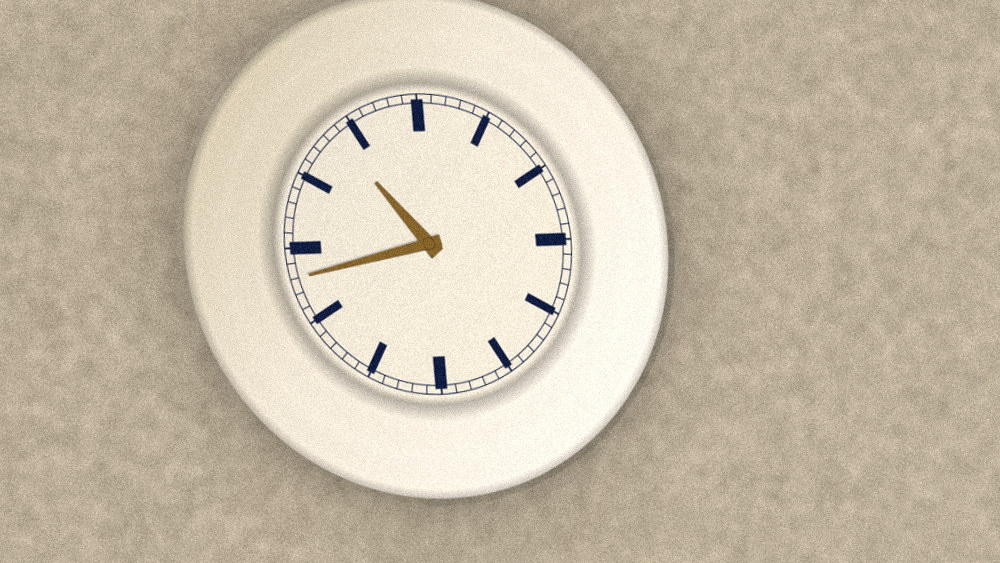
**10:43**
